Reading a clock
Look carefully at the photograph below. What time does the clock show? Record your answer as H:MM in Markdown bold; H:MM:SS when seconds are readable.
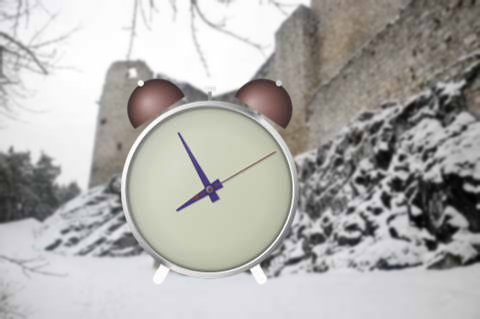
**7:55:10**
